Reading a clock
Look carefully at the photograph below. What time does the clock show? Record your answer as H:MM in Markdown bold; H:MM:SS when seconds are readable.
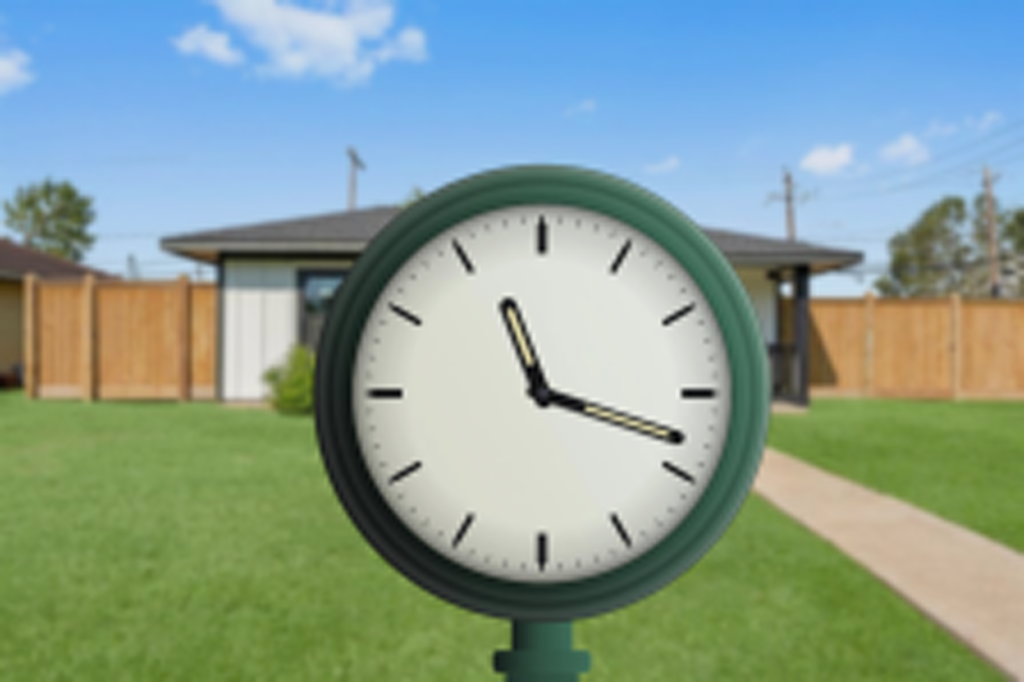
**11:18**
